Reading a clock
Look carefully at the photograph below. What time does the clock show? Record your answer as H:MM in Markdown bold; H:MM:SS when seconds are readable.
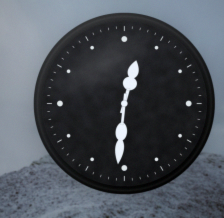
**12:31**
